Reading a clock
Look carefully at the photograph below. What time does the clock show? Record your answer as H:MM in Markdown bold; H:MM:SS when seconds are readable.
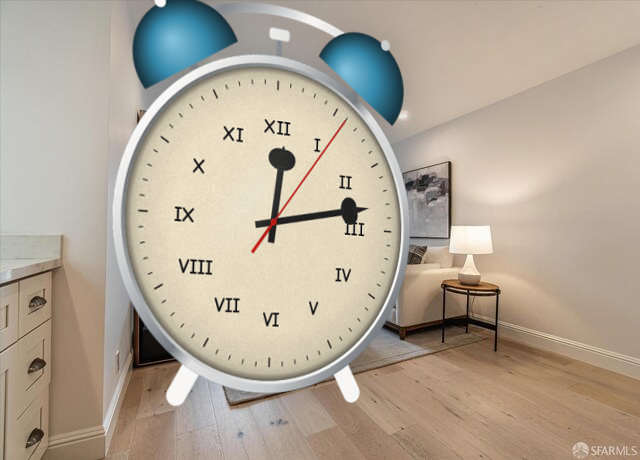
**12:13:06**
